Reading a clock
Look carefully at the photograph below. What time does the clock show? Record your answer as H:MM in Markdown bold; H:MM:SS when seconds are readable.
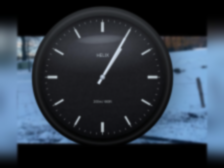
**1:05**
